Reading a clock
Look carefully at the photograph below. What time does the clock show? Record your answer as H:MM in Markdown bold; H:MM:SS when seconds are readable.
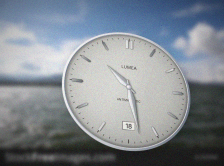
**10:28**
